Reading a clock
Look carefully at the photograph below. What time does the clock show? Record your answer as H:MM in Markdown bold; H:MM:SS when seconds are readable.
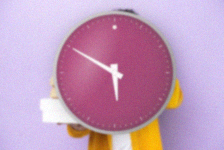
**5:50**
